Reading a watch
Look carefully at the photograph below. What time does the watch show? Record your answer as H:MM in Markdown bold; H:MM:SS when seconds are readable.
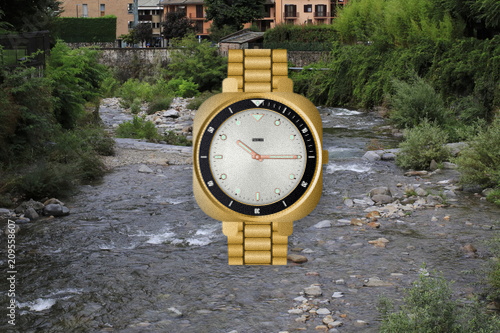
**10:15**
